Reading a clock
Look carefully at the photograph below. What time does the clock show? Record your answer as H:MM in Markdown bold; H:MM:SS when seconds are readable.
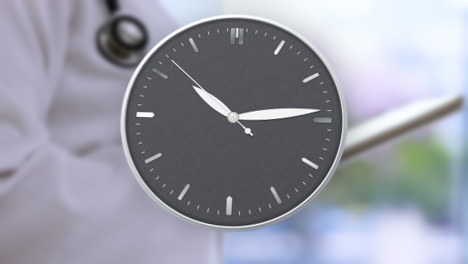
**10:13:52**
